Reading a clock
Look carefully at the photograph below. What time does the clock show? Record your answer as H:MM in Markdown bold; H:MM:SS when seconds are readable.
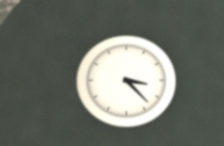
**3:23**
